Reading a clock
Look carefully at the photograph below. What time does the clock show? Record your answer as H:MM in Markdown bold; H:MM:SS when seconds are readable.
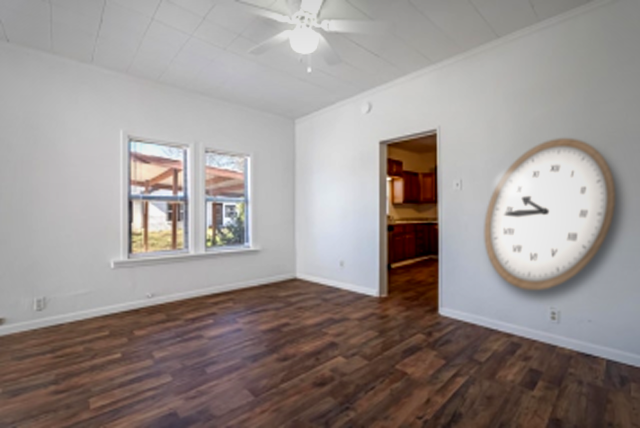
**9:44**
